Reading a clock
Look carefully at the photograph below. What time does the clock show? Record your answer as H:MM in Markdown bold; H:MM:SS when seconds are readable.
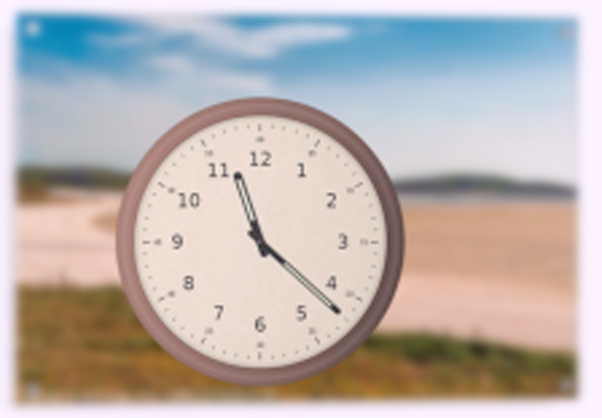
**11:22**
